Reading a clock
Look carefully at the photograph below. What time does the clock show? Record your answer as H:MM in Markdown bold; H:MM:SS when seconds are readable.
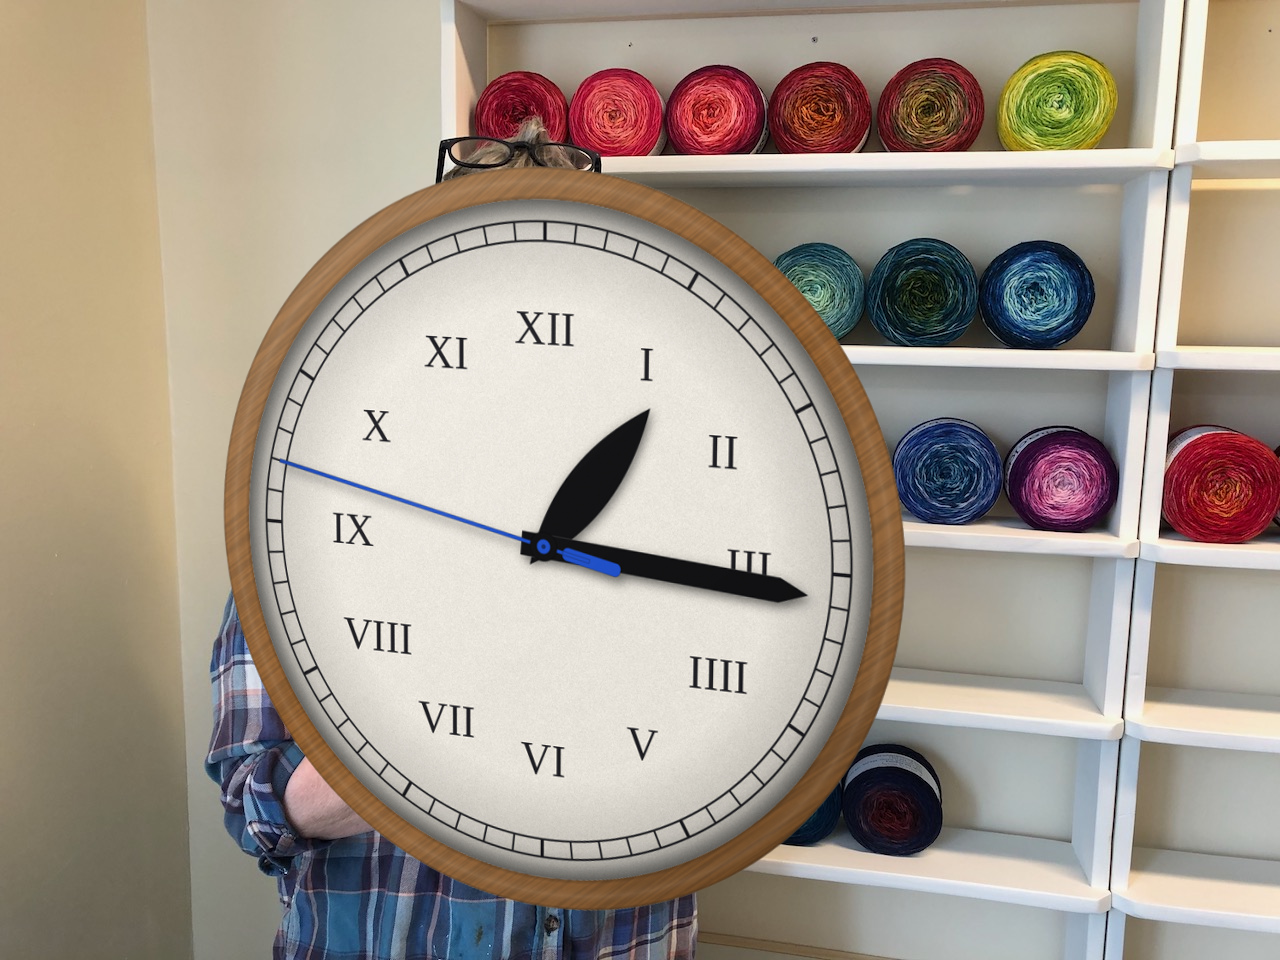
**1:15:47**
